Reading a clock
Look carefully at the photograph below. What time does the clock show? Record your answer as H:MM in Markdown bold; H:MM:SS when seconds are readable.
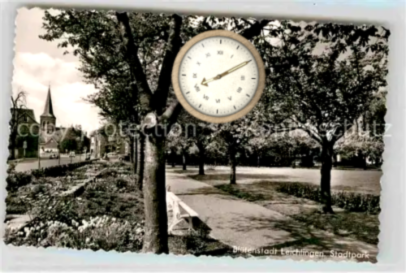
**8:10**
